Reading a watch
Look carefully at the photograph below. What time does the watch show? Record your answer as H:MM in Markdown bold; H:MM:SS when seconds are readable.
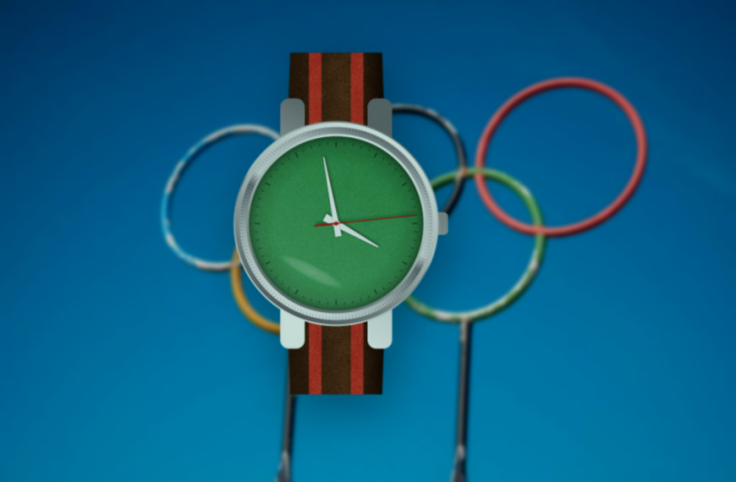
**3:58:14**
